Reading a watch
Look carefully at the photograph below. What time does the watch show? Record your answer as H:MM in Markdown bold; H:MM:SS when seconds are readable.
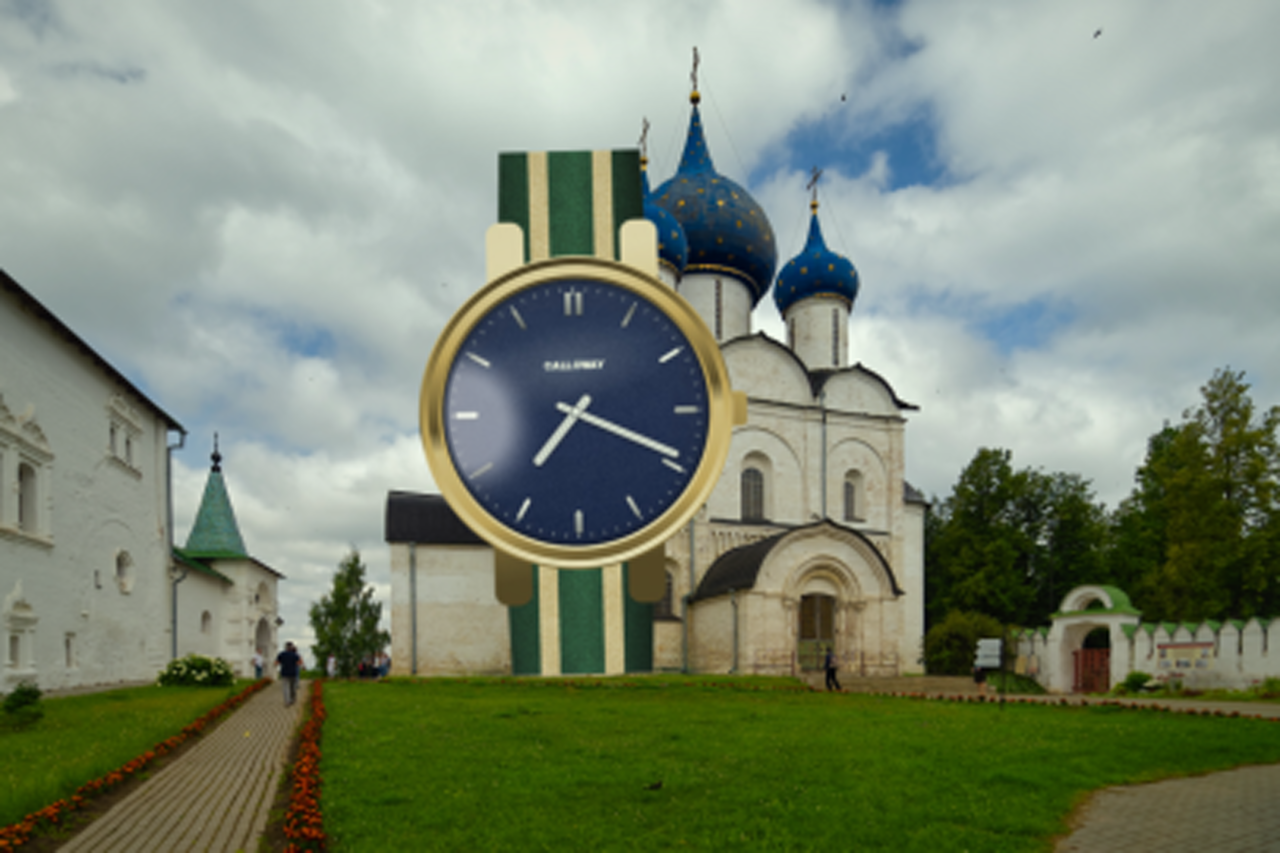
**7:19**
